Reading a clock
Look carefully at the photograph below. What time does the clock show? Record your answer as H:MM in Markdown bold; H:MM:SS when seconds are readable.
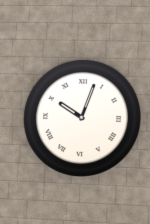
**10:03**
